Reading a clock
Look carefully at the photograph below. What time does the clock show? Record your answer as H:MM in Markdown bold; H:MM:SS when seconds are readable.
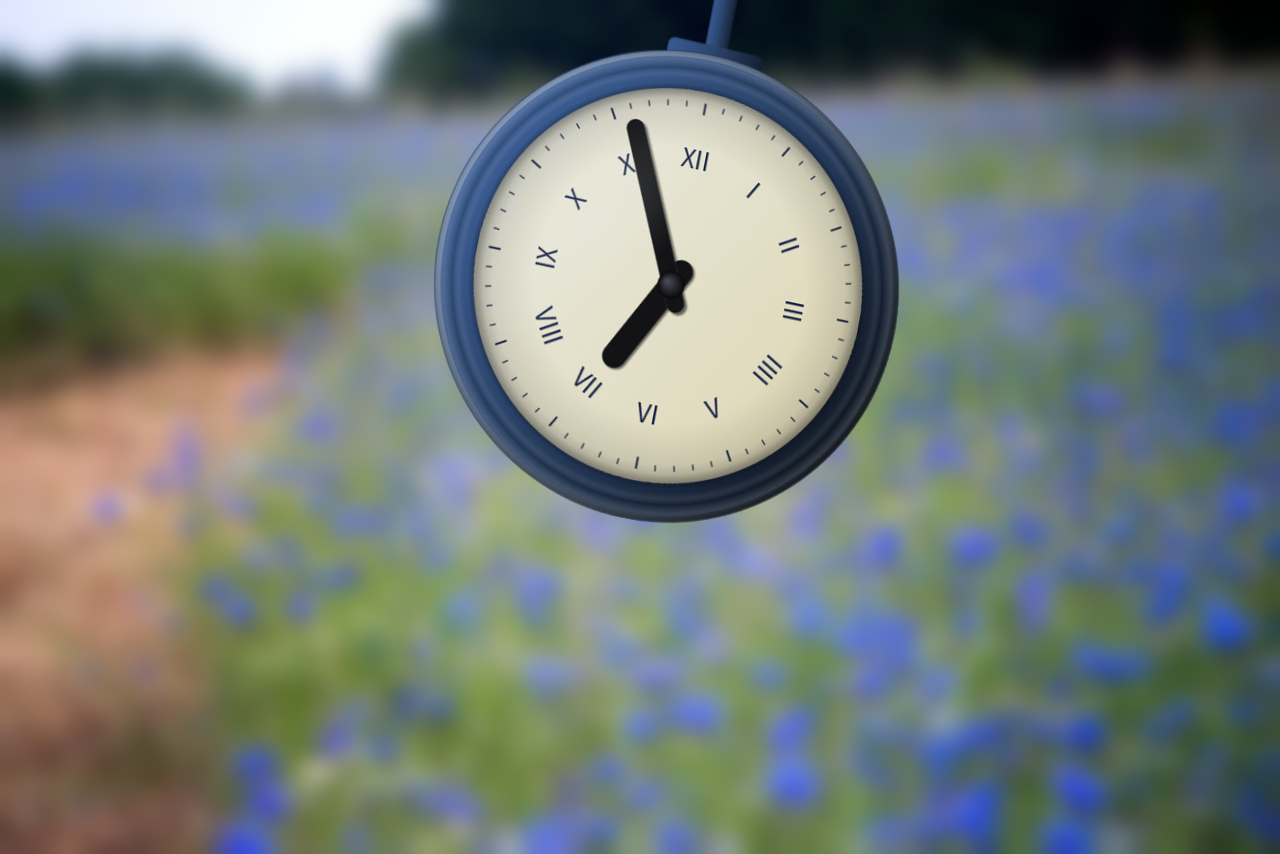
**6:56**
